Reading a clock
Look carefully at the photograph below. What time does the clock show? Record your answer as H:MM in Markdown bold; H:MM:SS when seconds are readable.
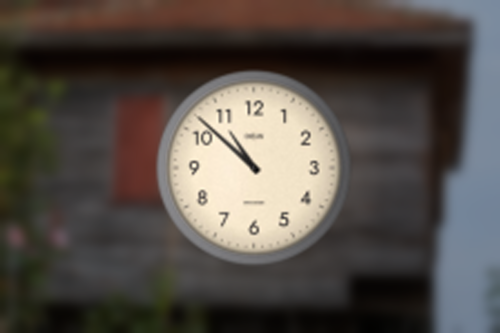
**10:52**
